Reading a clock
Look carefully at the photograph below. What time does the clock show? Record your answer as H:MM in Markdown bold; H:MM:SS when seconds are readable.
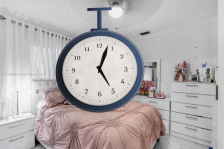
**5:03**
